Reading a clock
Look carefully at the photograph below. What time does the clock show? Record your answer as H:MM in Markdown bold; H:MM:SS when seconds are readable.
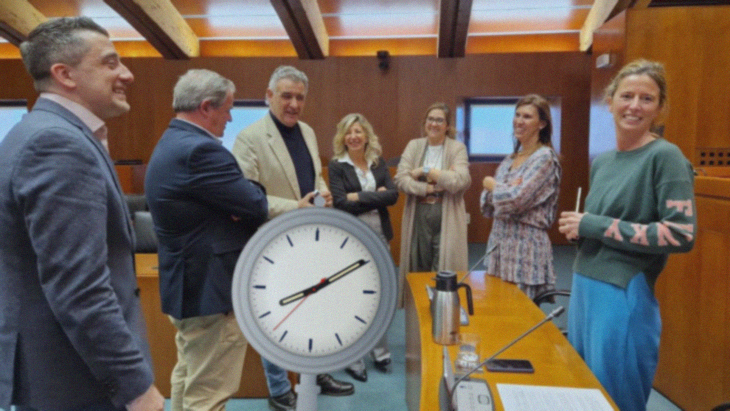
**8:09:37**
